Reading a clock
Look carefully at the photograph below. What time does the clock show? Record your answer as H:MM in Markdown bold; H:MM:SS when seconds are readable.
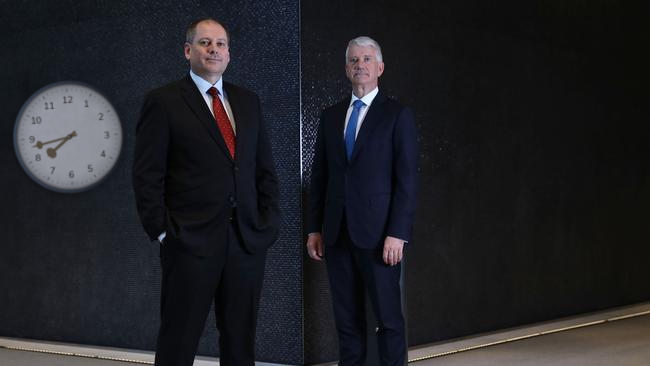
**7:43**
